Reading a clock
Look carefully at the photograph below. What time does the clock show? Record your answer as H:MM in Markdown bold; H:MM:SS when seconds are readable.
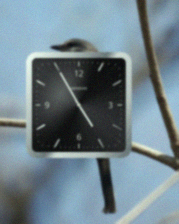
**4:55**
